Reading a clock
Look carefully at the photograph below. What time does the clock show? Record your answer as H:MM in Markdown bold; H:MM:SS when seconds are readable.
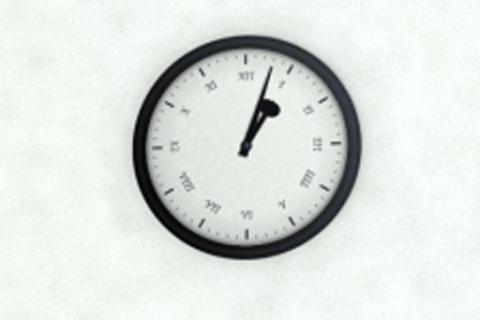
**1:03**
